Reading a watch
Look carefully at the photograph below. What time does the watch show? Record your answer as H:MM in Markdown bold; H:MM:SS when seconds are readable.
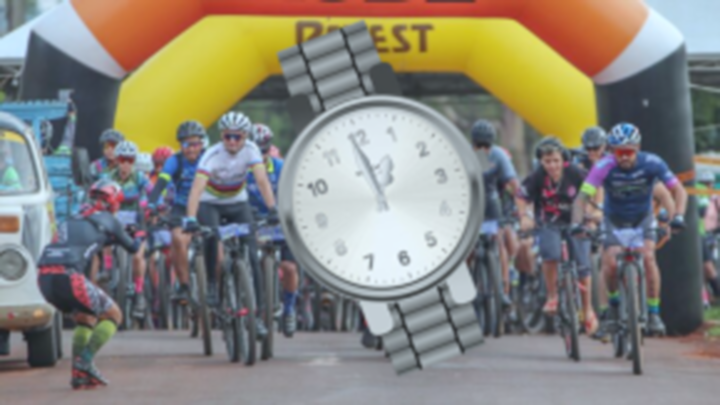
**12:59**
